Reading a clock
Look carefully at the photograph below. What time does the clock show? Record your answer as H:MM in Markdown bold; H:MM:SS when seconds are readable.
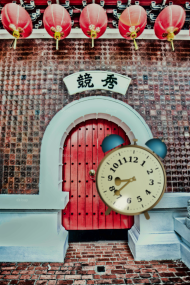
**8:37**
